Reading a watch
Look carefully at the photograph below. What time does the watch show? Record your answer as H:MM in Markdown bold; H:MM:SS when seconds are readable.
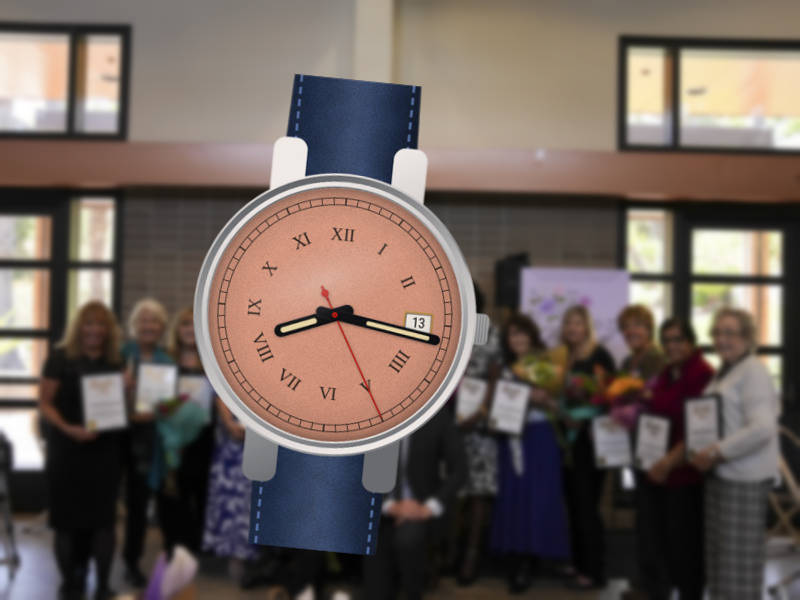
**8:16:25**
